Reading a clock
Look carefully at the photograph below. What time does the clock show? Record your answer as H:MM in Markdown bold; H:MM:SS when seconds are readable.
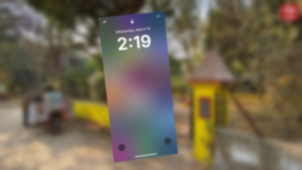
**2:19**
